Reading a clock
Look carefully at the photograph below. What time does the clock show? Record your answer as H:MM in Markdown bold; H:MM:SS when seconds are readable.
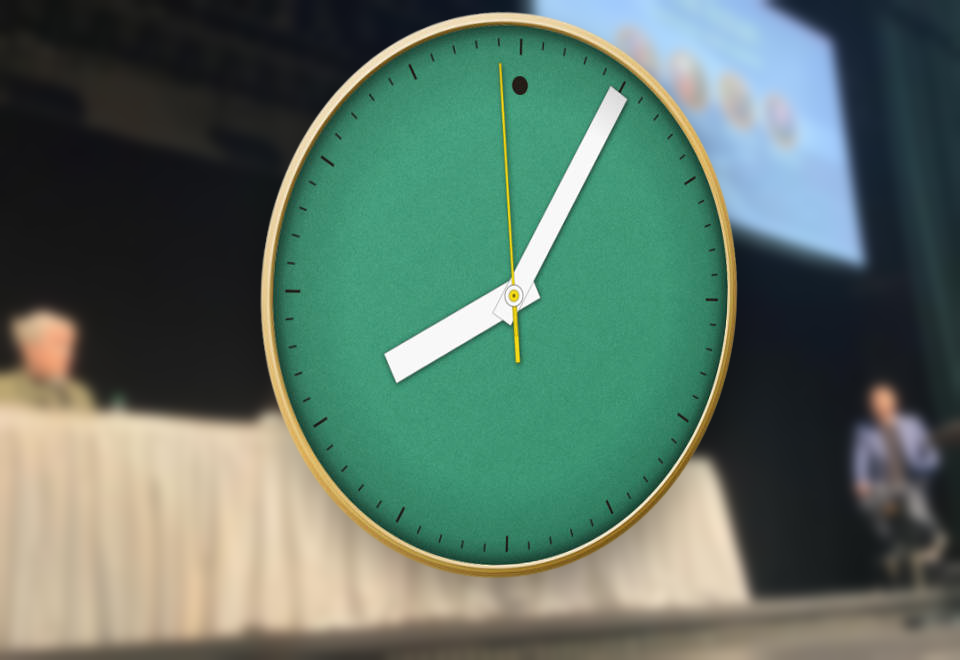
**8:04:59**
